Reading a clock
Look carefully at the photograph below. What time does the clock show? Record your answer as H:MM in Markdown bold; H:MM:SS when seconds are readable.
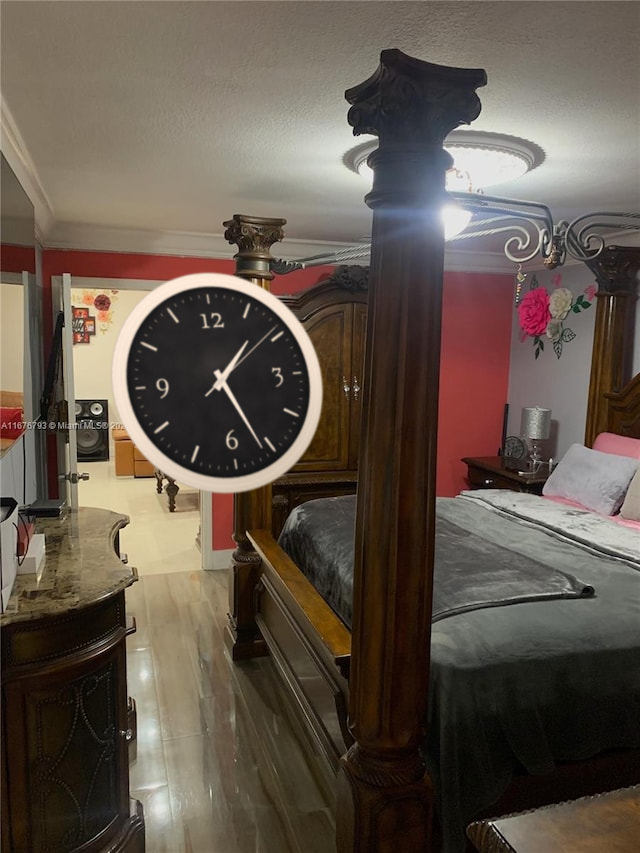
**1:26:09**
